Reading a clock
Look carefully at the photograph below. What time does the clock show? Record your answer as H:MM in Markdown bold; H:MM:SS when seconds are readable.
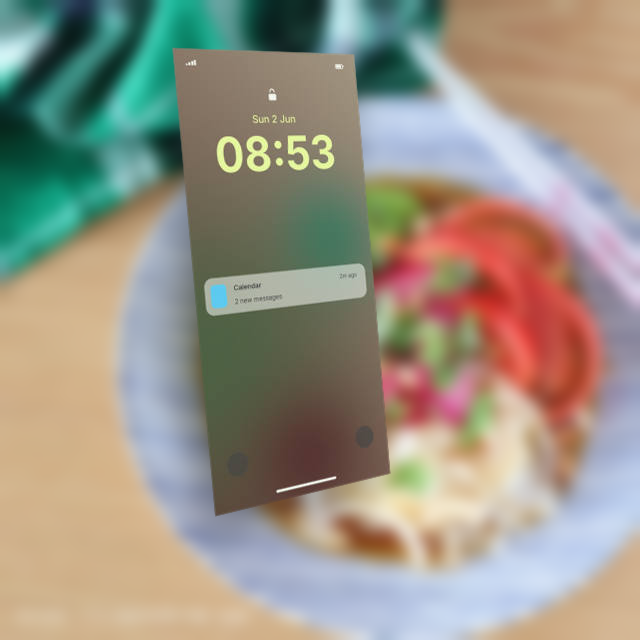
**8:53**
